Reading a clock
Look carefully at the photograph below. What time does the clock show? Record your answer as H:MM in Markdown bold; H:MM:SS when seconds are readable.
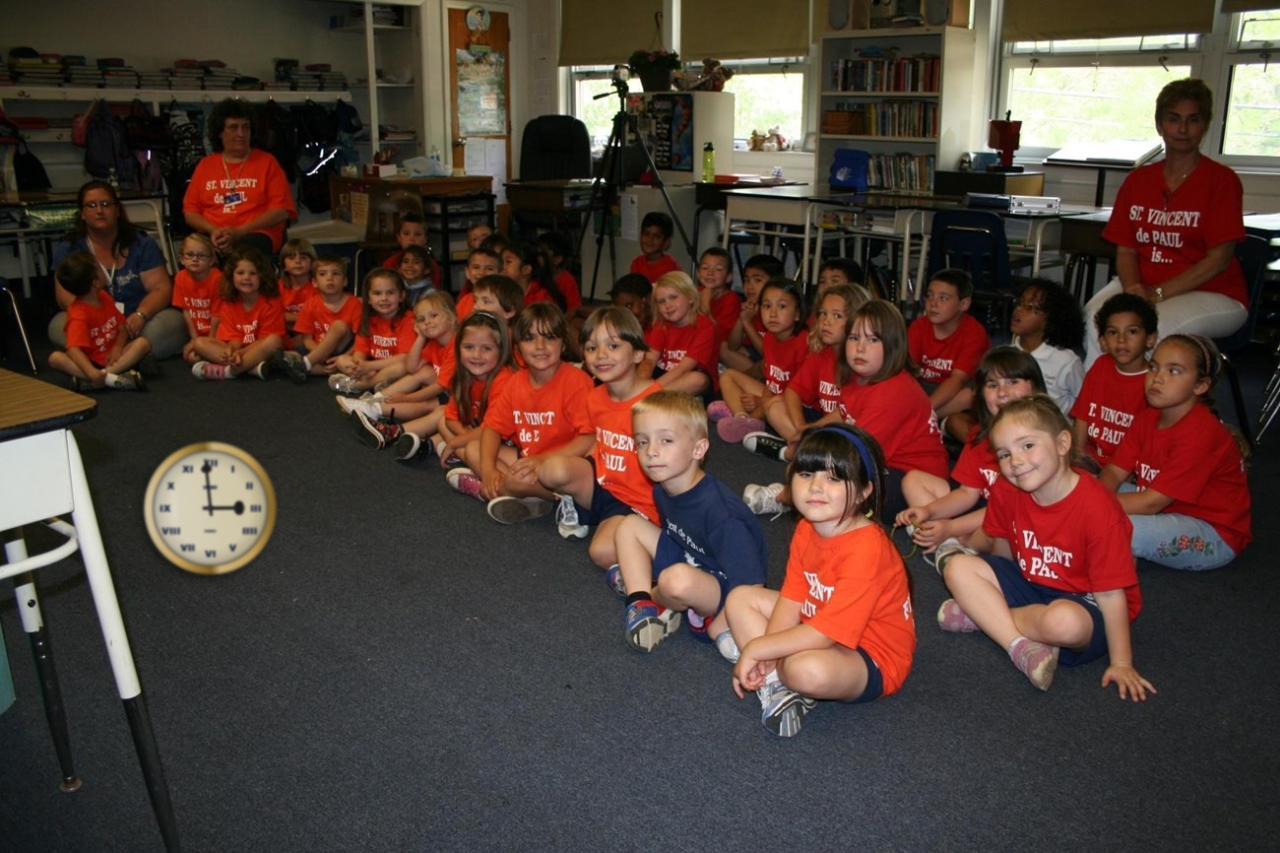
**2:59**
